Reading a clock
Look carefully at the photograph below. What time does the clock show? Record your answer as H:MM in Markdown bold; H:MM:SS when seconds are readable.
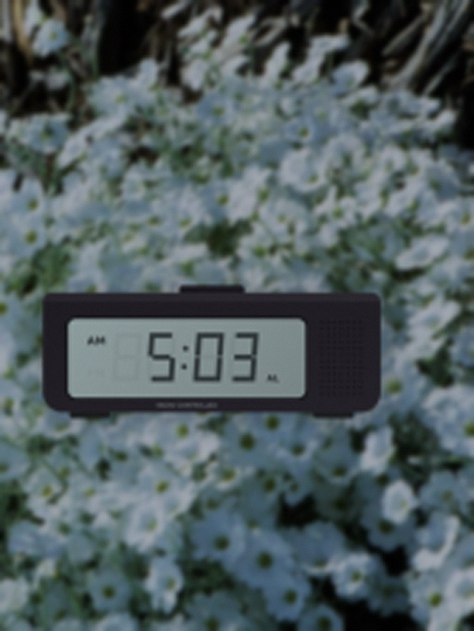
**5:03**
